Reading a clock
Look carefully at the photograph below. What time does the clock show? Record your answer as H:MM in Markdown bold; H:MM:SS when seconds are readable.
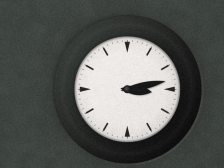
**3:13**
